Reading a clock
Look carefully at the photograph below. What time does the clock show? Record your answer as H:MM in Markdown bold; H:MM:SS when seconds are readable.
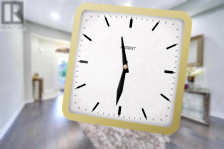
**11:31**
